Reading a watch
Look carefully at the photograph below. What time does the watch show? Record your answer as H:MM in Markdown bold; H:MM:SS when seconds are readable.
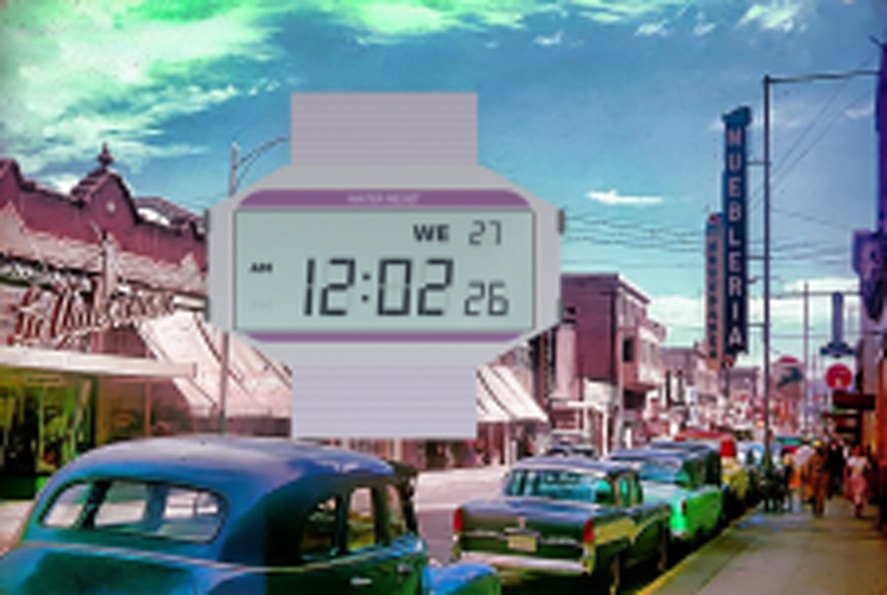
**12:02:26**
